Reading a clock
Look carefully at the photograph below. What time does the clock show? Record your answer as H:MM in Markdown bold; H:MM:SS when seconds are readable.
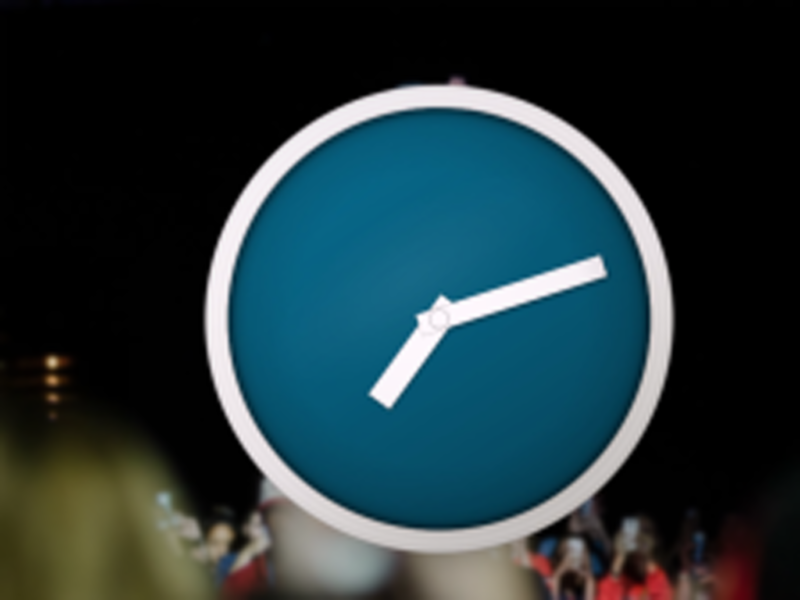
**7:12**
